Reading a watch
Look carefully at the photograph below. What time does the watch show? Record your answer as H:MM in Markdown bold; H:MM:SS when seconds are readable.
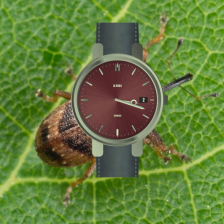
**3:18**
